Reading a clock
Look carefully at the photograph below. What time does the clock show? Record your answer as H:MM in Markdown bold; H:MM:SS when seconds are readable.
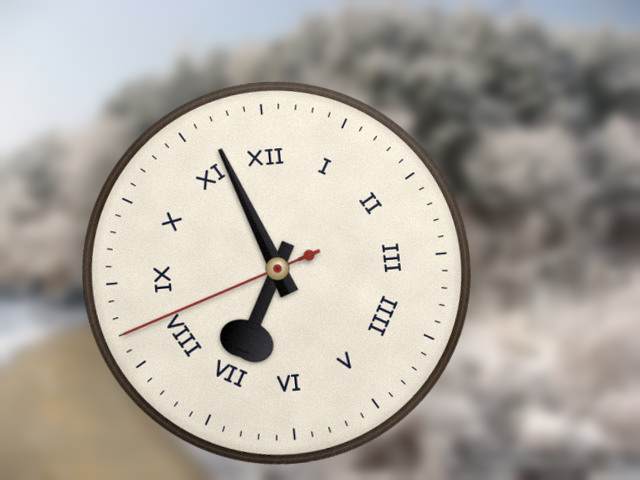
**6:56:42**
